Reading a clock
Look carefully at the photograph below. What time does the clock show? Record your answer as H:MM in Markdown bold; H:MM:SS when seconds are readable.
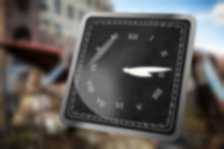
**3:14**
